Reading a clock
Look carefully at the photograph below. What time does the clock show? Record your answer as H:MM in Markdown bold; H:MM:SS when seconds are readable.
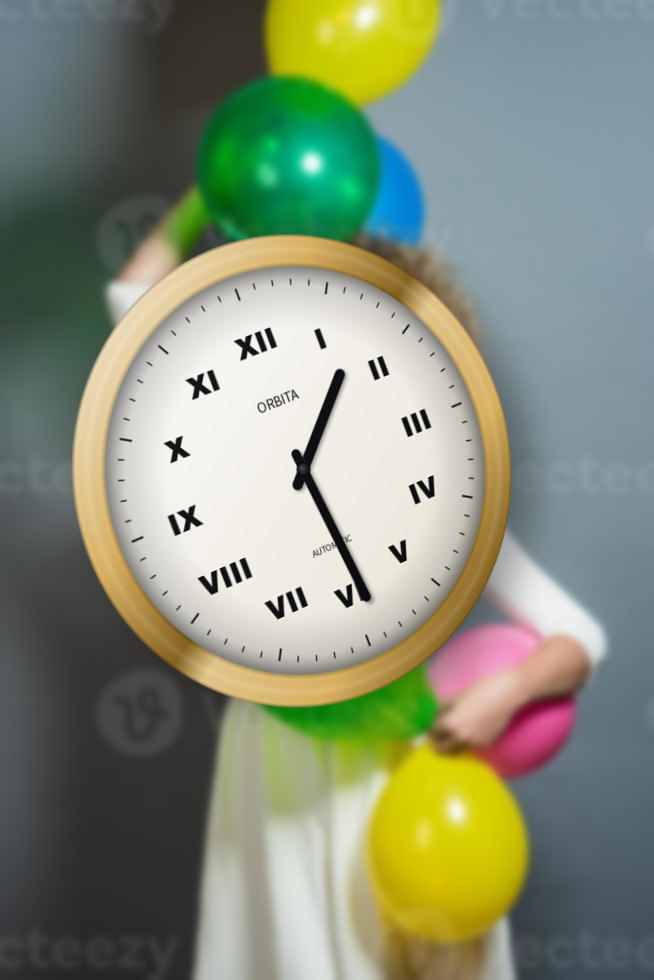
**1:29**
